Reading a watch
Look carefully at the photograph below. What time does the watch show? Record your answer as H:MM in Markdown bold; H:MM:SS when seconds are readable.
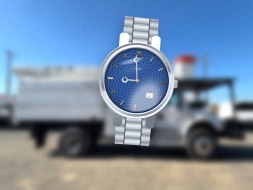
**8:59**
